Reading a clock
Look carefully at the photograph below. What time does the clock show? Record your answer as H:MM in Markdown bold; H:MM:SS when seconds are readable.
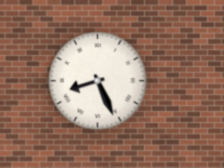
**8:26**
